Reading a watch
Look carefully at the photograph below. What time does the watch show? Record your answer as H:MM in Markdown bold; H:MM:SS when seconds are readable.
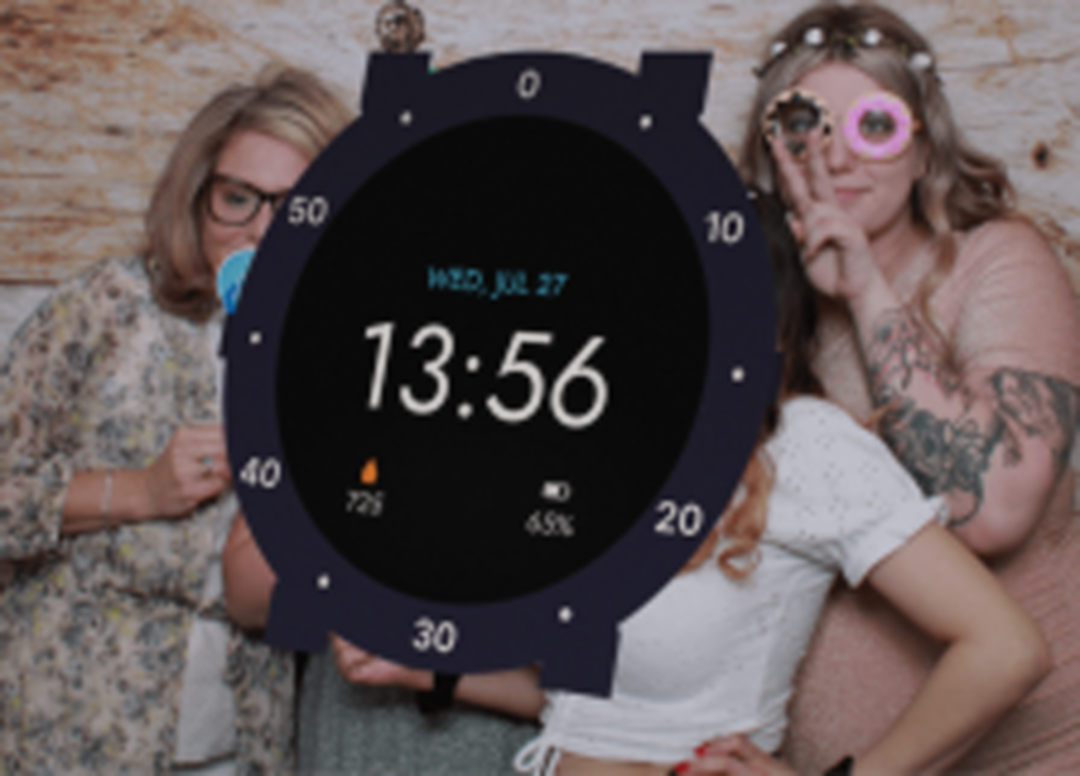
**13:56**
